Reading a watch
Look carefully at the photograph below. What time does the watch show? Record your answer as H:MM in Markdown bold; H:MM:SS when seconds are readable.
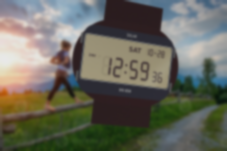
**12:59**
